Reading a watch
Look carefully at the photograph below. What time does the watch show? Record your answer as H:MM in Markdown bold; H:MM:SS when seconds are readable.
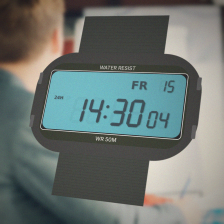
**14:30:04**
